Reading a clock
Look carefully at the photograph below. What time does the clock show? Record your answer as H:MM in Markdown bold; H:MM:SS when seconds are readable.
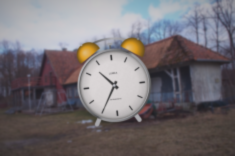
**10:35**
